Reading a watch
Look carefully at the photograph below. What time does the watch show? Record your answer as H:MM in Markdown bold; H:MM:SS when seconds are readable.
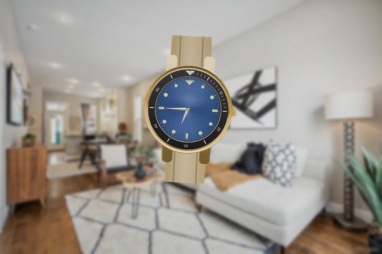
**6:45**
